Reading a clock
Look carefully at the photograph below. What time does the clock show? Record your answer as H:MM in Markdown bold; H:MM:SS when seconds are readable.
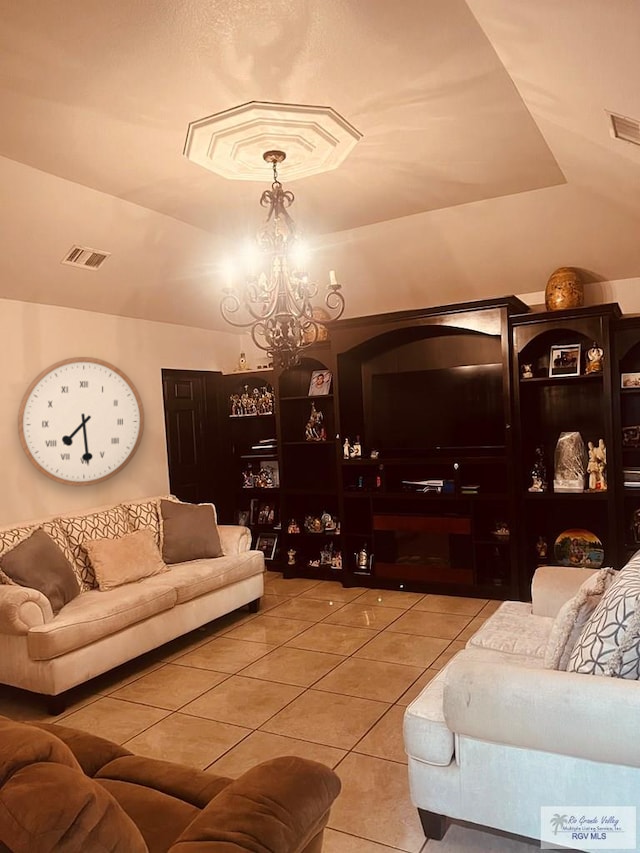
**7:29**
